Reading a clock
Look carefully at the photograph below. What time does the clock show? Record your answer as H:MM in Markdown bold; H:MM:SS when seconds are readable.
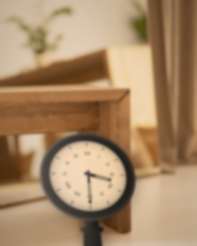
**3:30**
